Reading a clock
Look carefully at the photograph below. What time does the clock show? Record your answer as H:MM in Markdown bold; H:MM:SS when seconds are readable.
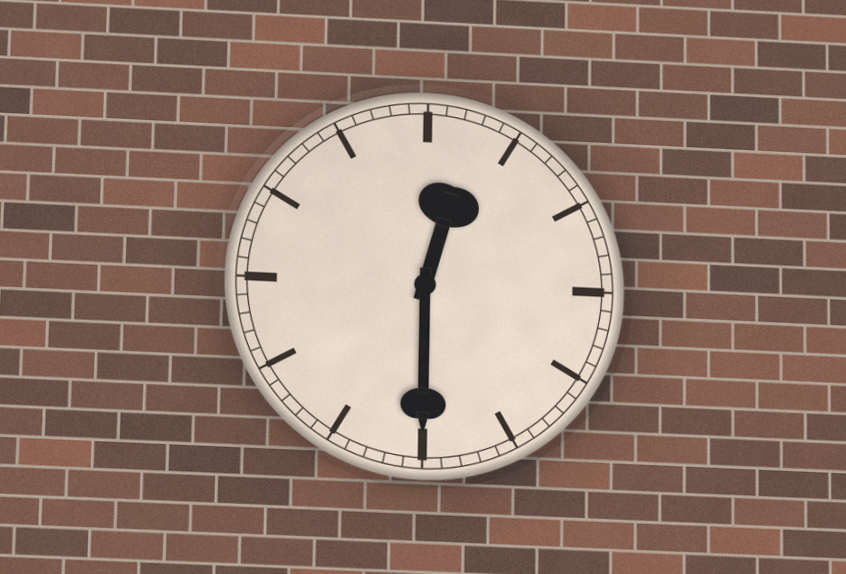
**12:30**
